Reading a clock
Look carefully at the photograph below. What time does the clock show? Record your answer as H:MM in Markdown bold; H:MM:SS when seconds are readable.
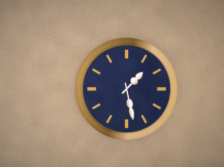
**1:28**
